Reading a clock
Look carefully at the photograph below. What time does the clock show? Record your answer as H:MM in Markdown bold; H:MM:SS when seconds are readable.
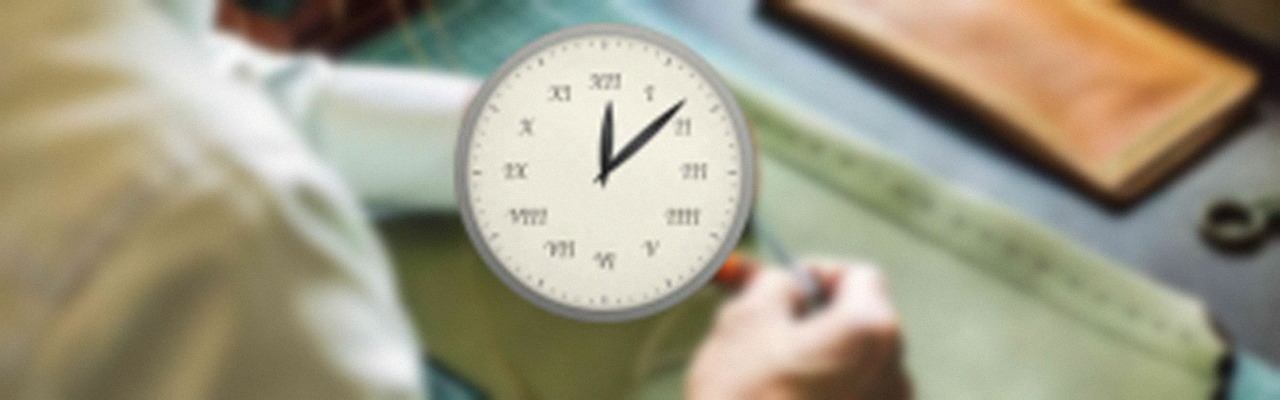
**12:08**
